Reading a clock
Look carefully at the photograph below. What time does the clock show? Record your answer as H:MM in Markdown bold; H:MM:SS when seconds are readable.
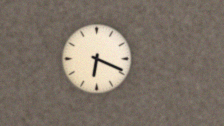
**6:19**
